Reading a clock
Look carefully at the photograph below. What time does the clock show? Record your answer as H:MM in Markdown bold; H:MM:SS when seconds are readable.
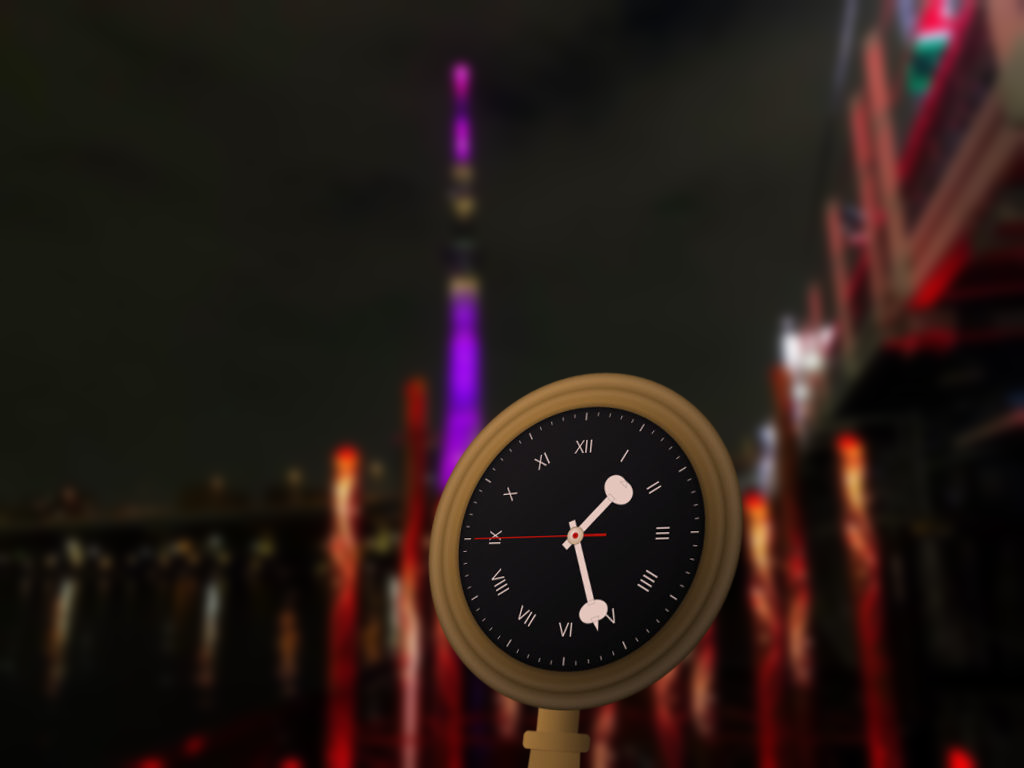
**1:26:45**
